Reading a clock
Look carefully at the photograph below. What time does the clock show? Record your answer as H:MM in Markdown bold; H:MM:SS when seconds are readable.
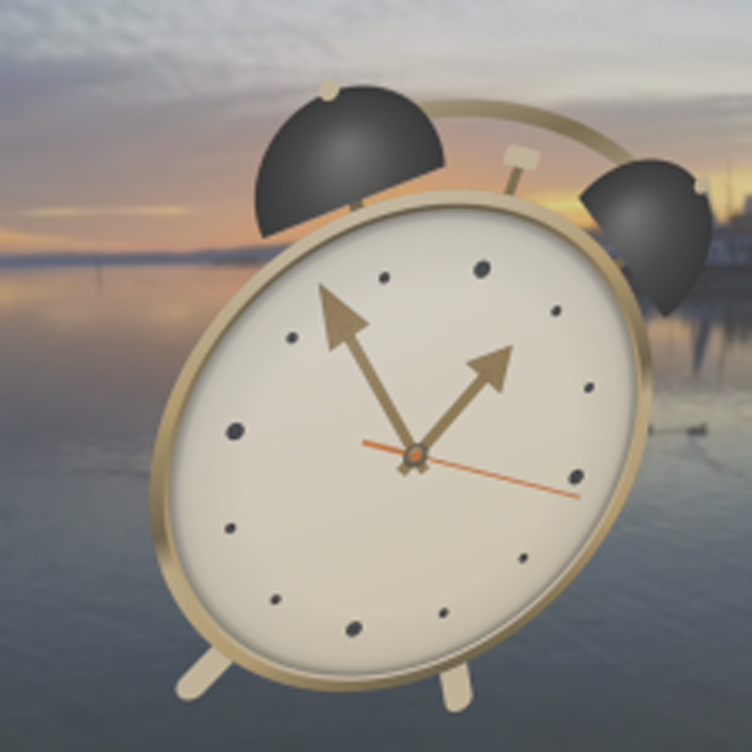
**12:52:16**
